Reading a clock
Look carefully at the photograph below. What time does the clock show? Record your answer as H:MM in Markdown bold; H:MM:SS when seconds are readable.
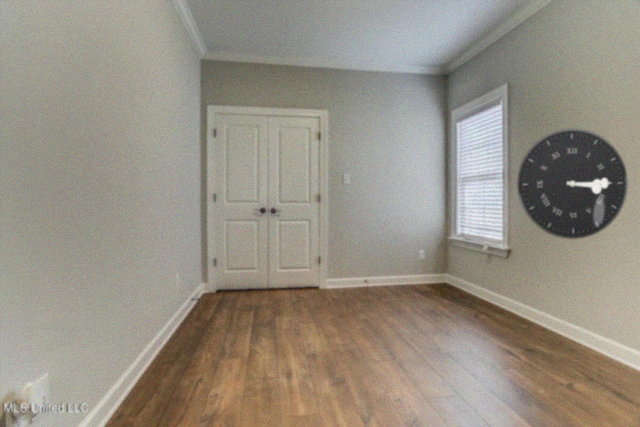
**3:15**
